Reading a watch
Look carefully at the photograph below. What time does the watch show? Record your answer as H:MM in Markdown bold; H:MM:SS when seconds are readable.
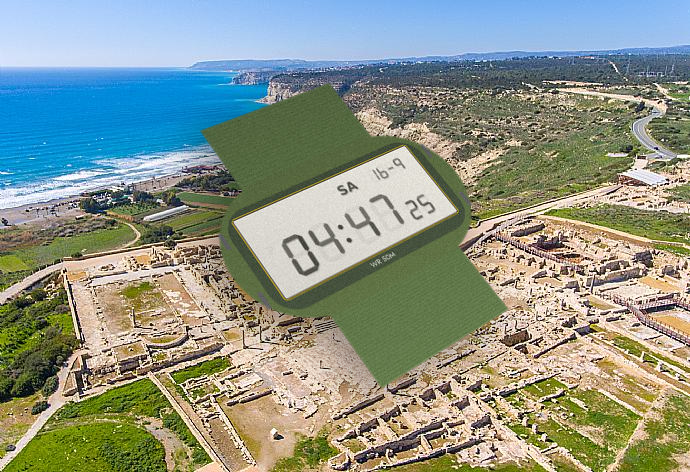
**4:47:25**
